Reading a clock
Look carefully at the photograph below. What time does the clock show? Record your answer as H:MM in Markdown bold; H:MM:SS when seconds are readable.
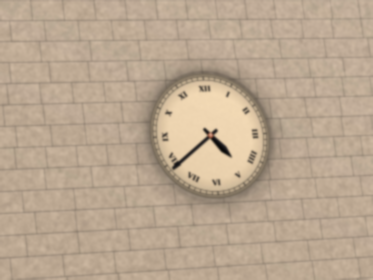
**4:39**
